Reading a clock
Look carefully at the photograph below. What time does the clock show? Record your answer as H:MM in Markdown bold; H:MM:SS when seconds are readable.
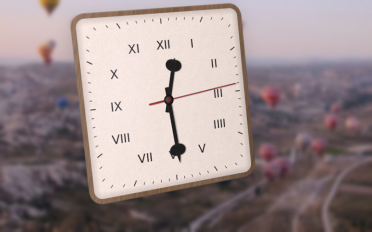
**12:29:14**
